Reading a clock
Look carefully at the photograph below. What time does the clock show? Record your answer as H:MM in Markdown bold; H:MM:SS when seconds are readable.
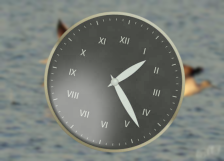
**1:23**
